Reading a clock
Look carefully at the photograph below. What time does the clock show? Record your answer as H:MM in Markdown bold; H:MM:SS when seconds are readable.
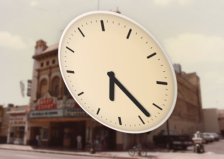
**6:23**
